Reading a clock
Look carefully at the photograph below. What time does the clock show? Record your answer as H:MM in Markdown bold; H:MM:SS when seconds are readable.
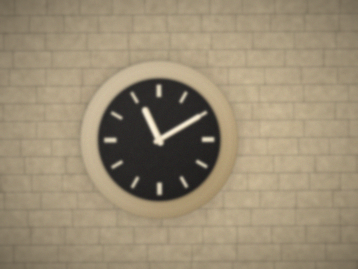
**11:10**
